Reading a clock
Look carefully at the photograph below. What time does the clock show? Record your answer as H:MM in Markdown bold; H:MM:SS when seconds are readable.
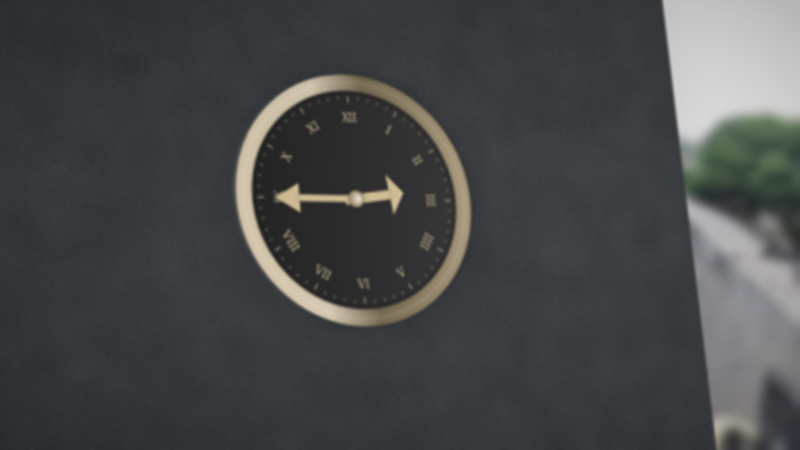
**2:45**
